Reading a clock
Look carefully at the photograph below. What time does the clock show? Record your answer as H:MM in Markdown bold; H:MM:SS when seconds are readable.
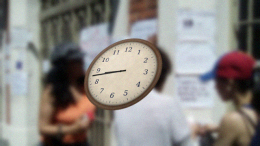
**8:43**
